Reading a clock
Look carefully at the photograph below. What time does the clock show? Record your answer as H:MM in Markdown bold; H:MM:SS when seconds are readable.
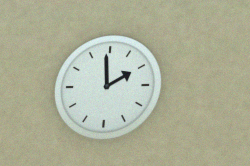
**1:59**
